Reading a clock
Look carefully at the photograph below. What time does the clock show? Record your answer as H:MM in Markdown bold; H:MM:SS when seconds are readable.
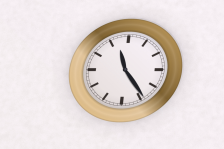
**11:24**
